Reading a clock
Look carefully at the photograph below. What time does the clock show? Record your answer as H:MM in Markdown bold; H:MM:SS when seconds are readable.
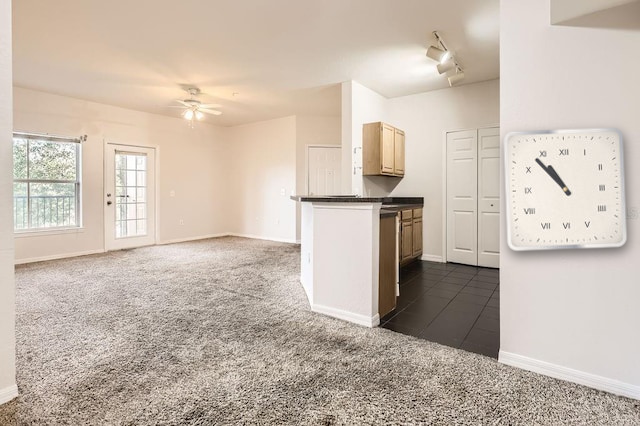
**10:53**
